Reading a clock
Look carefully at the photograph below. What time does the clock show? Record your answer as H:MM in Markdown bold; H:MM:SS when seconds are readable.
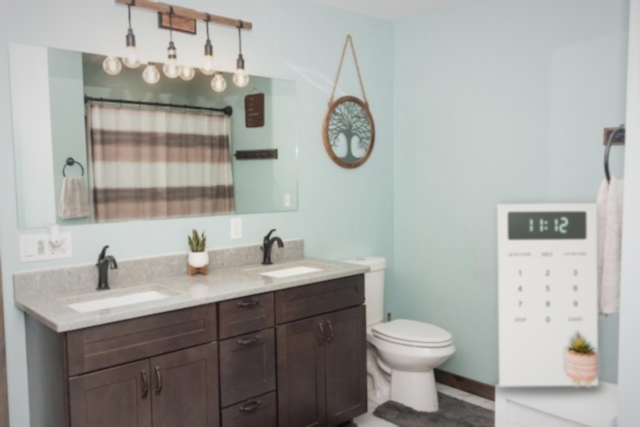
**11:12**
